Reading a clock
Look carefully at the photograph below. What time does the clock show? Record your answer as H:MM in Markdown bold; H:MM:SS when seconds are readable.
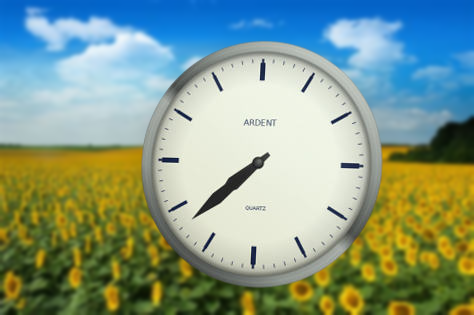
**7:38**
